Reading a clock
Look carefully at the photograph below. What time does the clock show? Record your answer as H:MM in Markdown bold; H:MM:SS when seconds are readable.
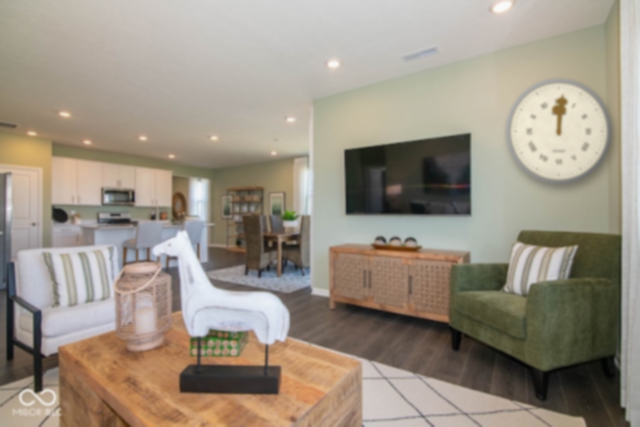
**12:01**
